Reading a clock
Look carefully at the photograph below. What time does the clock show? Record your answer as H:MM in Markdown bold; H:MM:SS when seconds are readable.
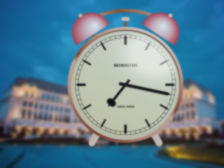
**7:17**
